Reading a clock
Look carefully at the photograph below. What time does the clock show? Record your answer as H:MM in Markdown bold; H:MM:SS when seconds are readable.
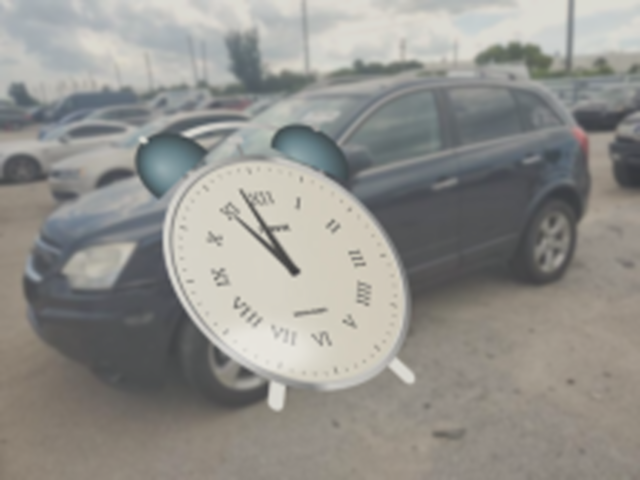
**10:58**
